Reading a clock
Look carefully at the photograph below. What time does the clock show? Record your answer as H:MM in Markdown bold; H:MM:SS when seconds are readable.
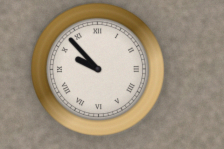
**9:53**
